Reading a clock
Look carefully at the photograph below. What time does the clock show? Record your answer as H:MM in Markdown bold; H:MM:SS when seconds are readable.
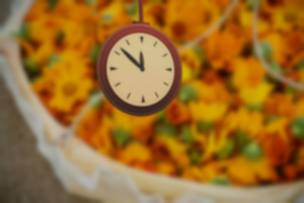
**11:52**
